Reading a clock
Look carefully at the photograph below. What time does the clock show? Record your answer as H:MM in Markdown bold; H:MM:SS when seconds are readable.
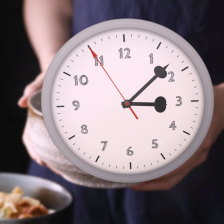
**3:07:55**
